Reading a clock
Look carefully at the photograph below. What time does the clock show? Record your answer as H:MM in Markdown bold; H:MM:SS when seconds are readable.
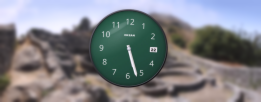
**5:27**
